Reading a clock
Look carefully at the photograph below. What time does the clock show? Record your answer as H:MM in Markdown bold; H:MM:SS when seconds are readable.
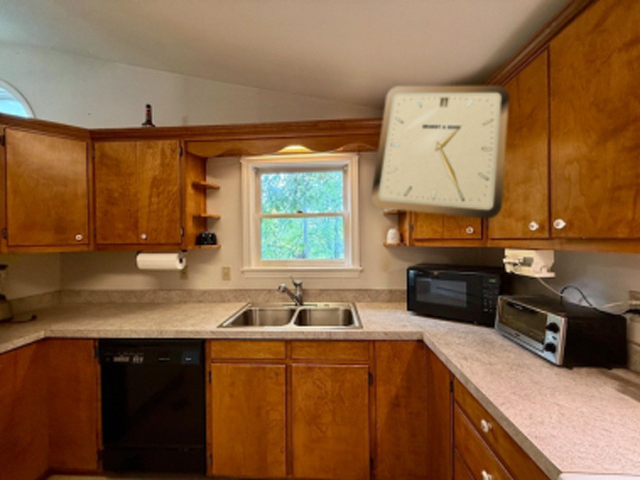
**1:25**
